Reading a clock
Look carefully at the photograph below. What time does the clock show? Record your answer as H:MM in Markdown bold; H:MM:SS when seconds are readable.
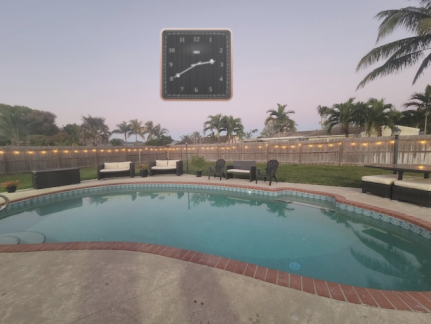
**2:40**
